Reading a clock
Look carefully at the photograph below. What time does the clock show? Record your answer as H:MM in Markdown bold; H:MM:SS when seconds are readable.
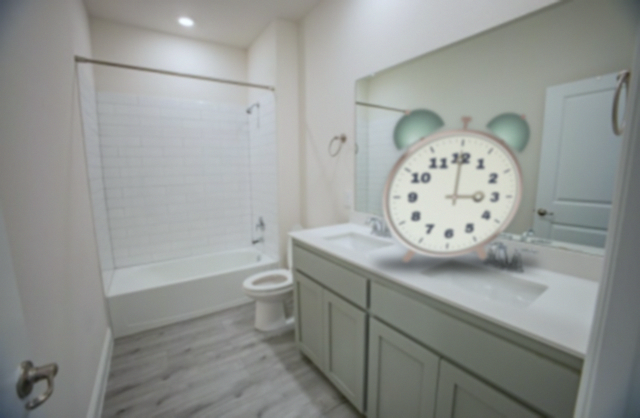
**3:00**
